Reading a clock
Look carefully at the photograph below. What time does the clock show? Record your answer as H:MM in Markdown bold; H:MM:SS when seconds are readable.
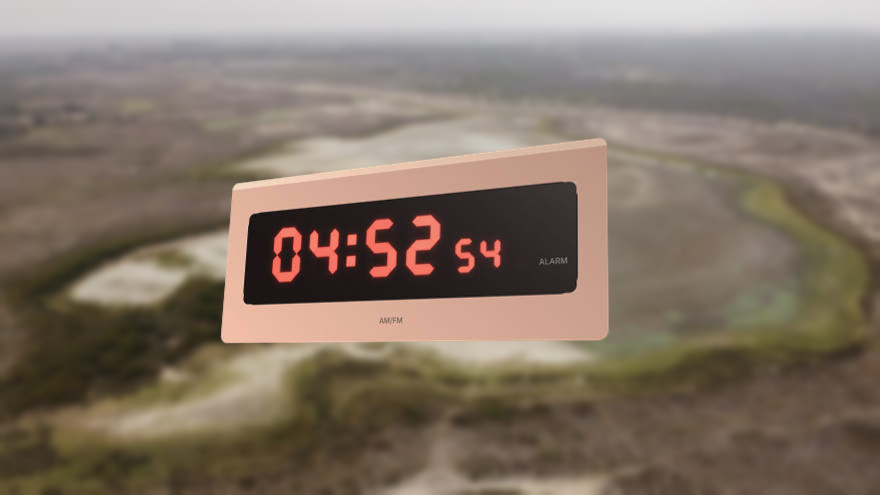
**4:52:54**
